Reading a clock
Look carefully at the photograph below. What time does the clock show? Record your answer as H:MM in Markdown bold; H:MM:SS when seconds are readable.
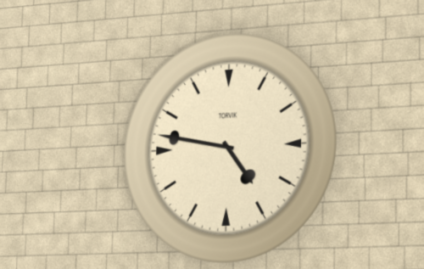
**4:47**
